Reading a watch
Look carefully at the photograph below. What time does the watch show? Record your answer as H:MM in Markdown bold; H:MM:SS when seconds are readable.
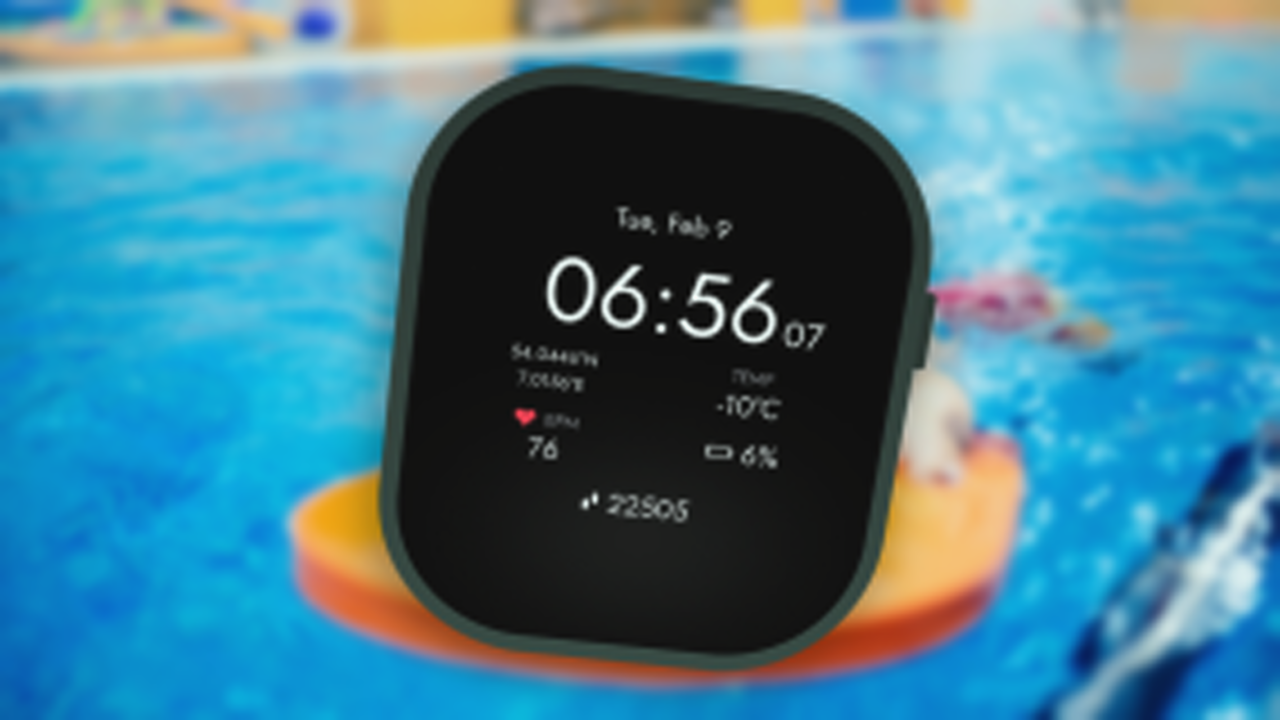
**6:56:07**
